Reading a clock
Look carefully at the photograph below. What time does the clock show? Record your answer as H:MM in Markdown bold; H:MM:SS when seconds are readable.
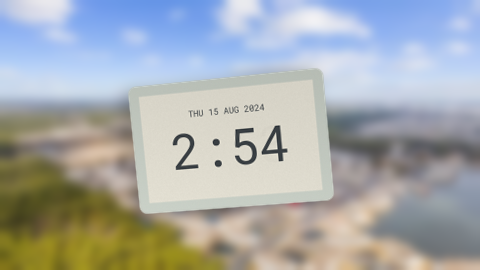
**2:54**
